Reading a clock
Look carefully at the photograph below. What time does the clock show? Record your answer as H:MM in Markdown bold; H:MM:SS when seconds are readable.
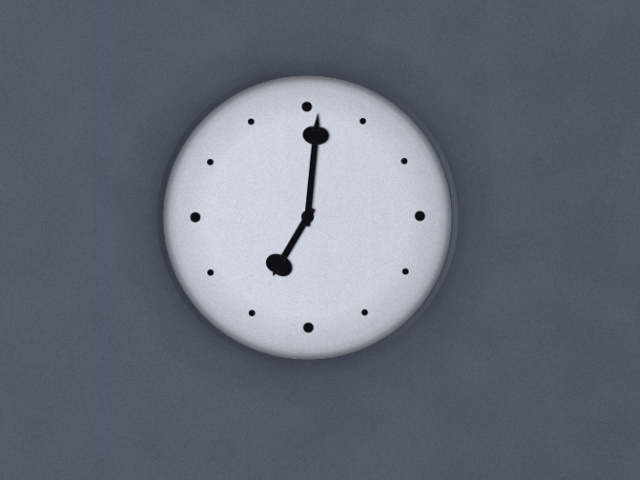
**7:01**
